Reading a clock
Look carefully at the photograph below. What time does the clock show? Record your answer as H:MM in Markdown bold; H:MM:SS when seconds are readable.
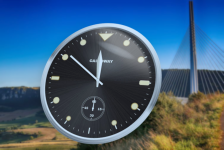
**11:51**
